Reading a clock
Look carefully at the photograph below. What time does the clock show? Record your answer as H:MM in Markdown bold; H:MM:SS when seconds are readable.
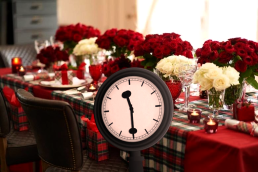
**11:30**
